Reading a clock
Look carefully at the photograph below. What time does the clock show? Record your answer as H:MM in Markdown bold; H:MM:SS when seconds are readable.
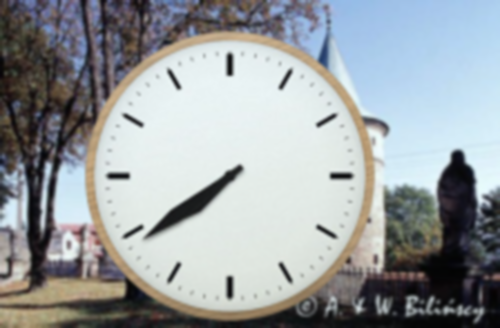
**7:39**
